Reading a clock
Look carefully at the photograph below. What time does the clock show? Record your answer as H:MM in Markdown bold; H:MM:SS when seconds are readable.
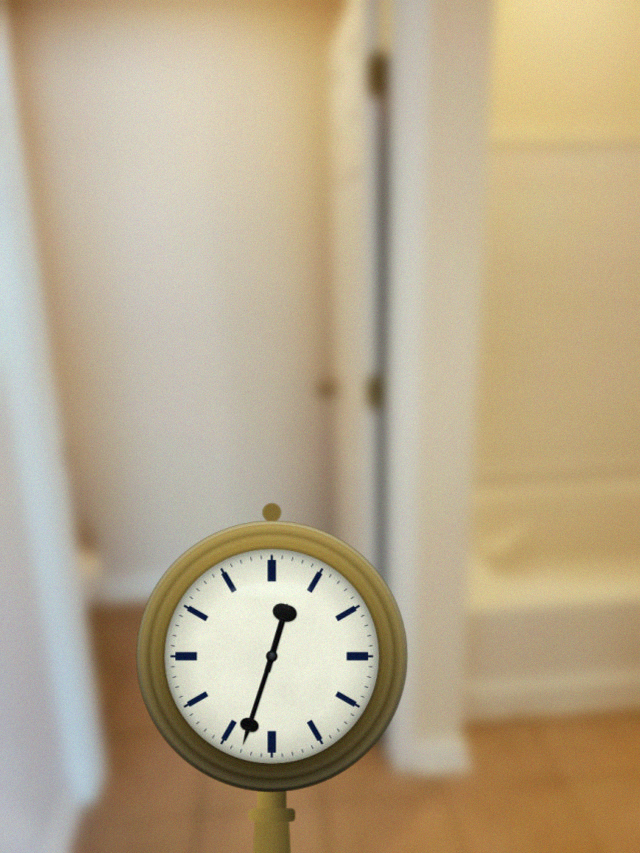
**12:33**
